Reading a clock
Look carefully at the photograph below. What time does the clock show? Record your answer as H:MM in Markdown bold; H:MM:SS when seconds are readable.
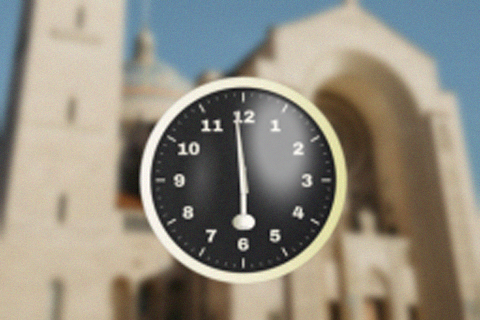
**5:59**
